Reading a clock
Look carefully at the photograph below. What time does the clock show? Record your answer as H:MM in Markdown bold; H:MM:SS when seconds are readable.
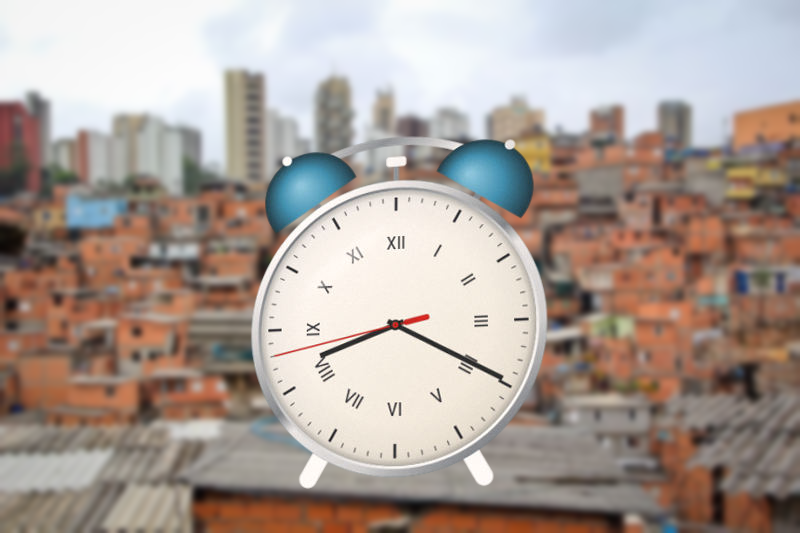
**8:19:43**
